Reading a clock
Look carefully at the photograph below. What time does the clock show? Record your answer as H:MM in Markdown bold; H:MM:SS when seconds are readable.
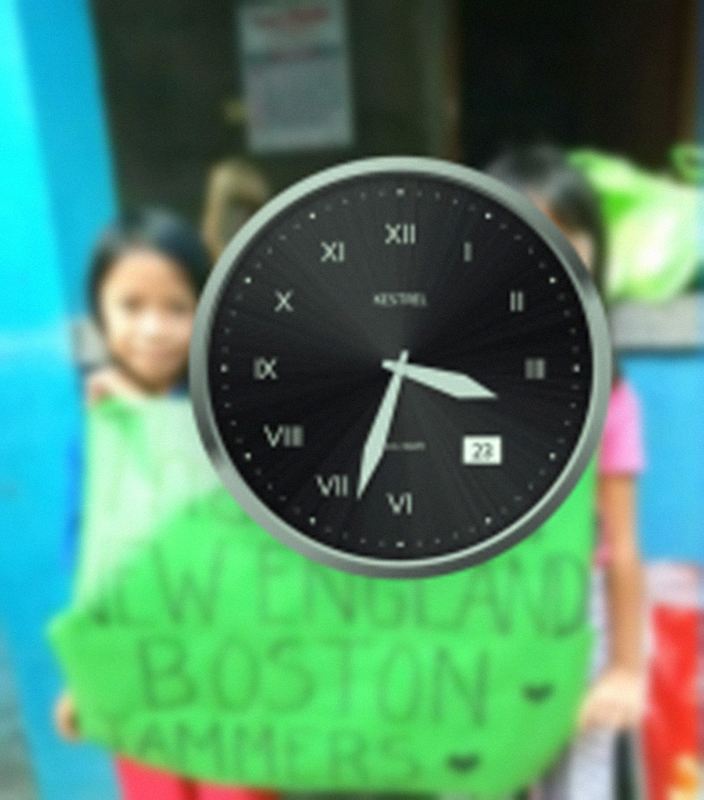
**3:33**
